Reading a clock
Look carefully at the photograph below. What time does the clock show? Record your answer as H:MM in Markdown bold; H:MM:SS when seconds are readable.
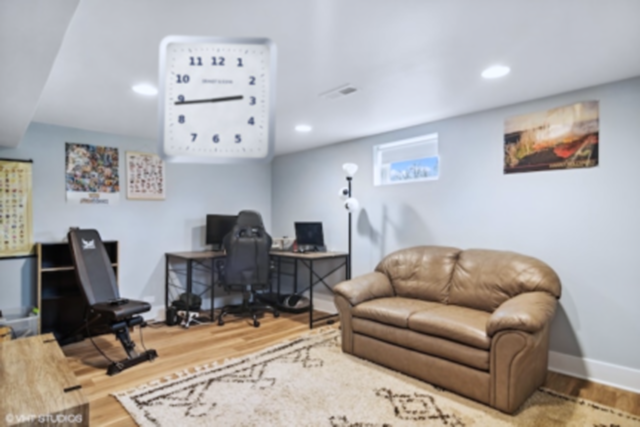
**2:44**
